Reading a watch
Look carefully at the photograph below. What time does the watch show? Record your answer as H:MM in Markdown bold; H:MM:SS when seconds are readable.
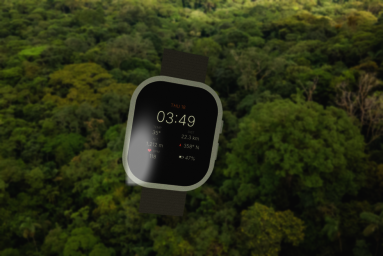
**3:49**
